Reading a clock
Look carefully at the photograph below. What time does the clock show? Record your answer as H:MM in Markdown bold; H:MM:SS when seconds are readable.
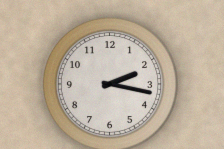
**2:17**
